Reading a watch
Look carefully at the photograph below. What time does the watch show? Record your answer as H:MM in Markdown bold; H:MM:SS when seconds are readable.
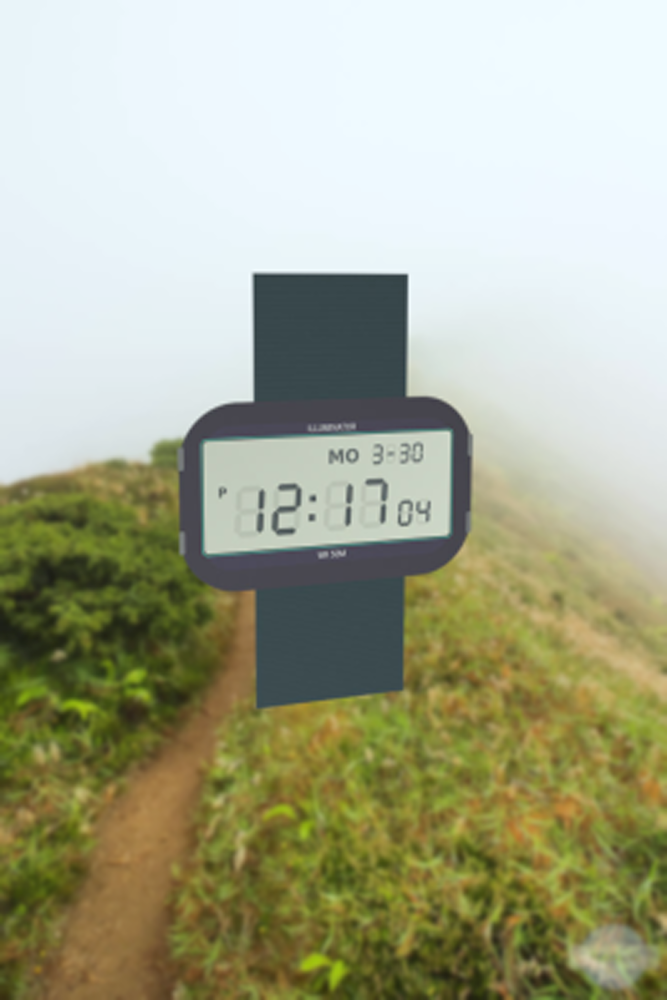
**12:17:04**
